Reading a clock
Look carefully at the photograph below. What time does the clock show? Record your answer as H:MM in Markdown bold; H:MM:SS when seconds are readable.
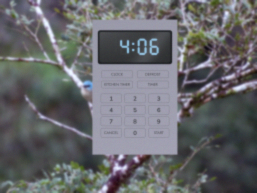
**4:06**
